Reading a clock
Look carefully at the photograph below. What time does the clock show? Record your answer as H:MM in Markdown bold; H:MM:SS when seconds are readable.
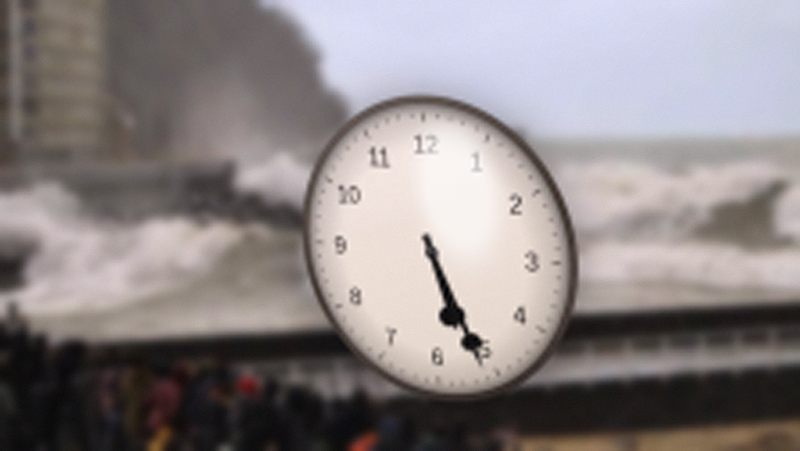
**5:26**
